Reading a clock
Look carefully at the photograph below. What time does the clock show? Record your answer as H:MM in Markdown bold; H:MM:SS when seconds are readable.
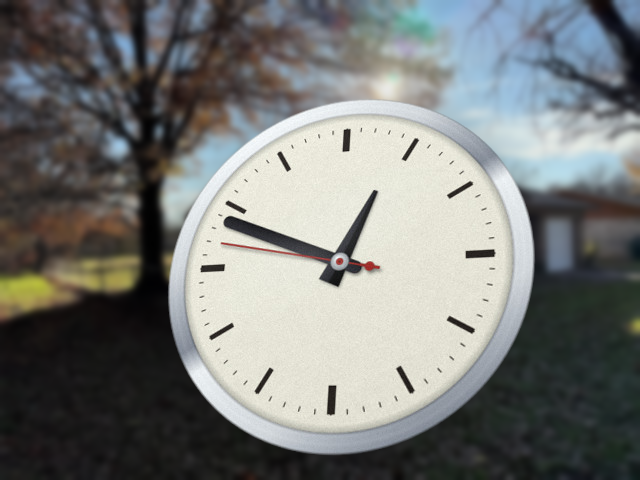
**12:48:47**
